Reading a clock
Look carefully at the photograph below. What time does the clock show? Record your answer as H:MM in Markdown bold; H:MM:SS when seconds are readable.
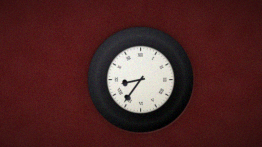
**8:36**
